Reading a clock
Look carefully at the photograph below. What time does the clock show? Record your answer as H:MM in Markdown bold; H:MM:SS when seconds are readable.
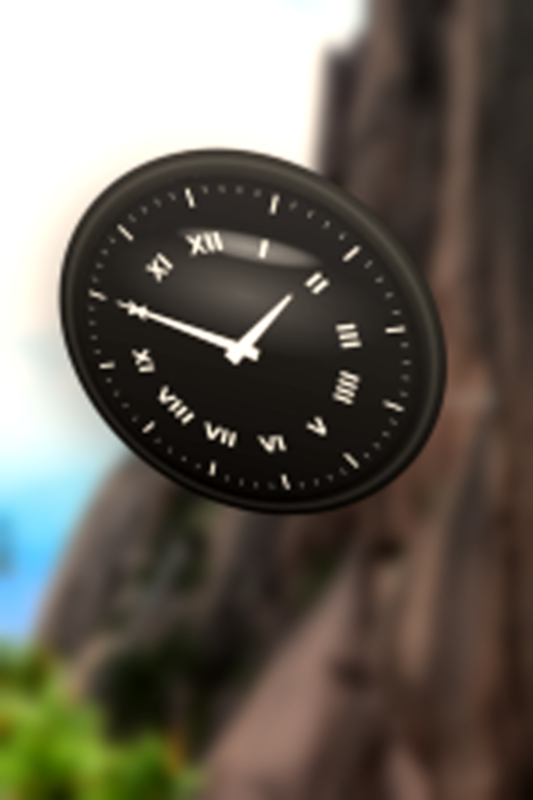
**1:50**
